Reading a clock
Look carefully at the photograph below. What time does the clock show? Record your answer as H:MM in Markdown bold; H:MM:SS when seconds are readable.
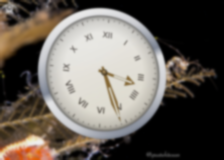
**3:26**
